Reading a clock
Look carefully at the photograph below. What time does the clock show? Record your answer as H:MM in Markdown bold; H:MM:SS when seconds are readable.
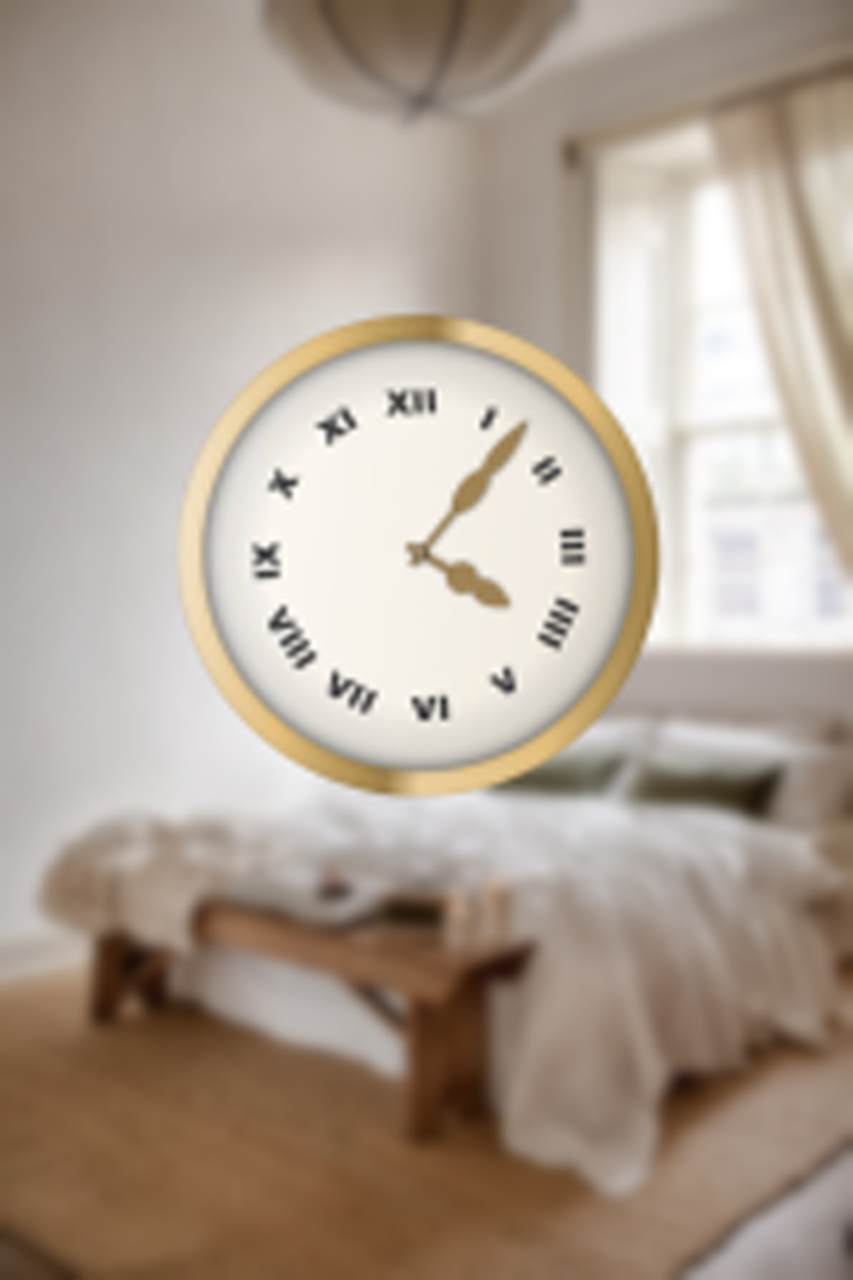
**4:07**
